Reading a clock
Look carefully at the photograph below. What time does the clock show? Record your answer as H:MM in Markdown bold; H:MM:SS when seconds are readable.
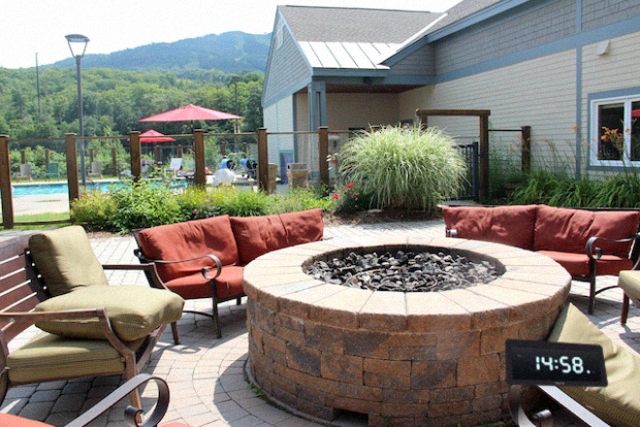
**14:58**
